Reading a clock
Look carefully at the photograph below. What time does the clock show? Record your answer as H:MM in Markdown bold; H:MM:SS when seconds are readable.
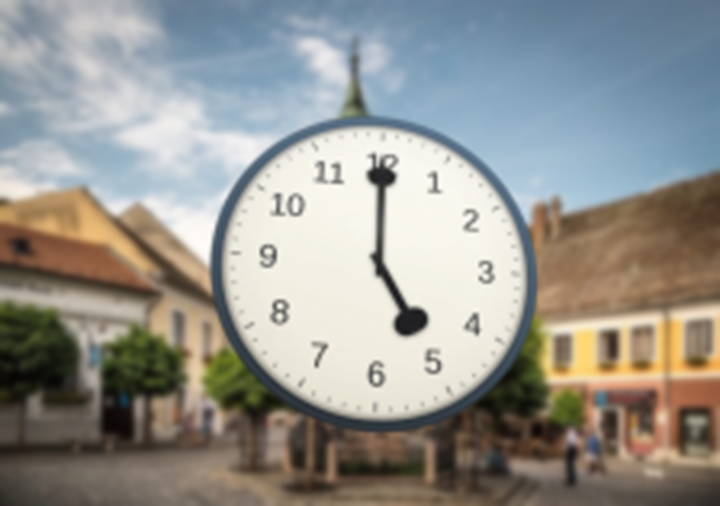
**5:00**
